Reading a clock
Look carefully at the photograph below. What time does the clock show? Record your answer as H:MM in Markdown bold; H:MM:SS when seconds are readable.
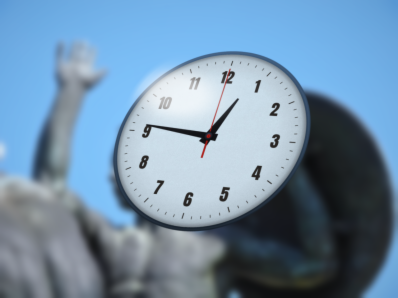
**12:46:00**
